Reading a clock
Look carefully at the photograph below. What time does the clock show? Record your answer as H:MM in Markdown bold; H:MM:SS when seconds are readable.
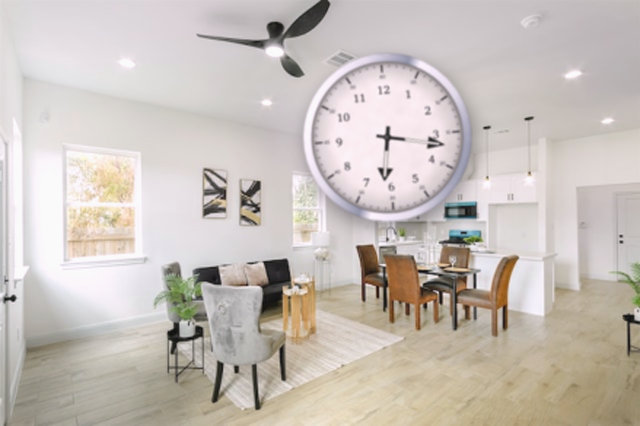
**6:17**
